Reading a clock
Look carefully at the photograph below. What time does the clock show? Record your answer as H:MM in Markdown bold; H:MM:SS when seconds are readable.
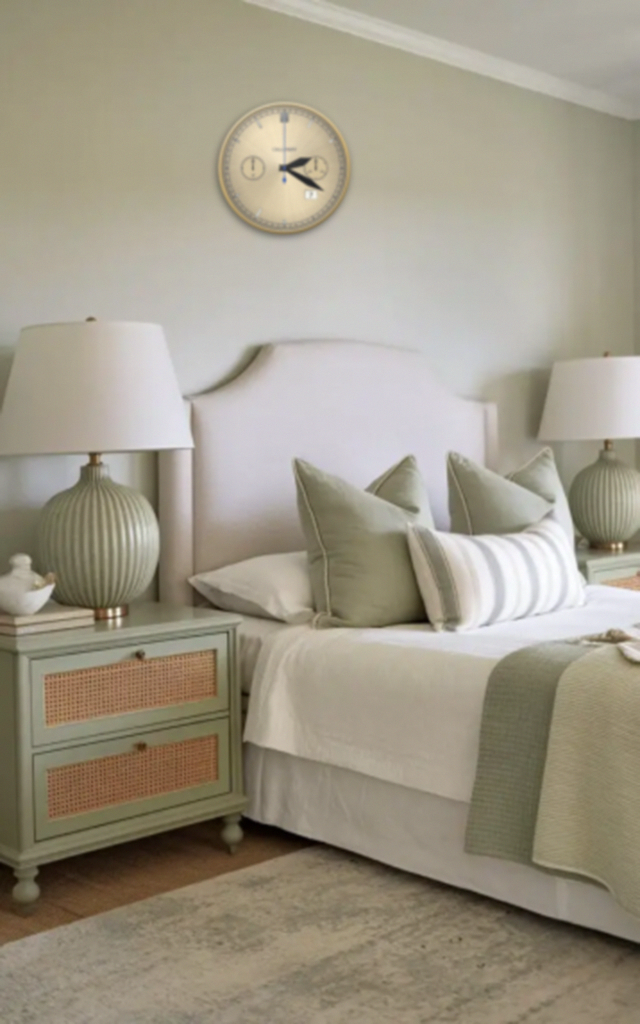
**2:20**
